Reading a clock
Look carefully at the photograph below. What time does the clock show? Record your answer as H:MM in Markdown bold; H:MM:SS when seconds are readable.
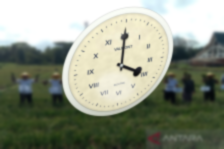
**4:00**
